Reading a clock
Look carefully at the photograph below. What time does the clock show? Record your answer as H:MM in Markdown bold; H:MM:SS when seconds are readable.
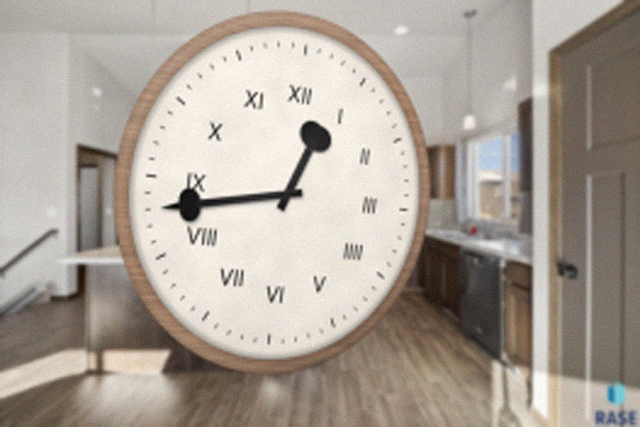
**12:43**
